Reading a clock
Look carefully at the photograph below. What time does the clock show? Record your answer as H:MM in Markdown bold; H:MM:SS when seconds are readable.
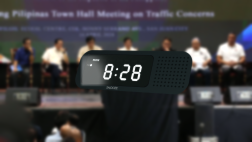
**8:28**
